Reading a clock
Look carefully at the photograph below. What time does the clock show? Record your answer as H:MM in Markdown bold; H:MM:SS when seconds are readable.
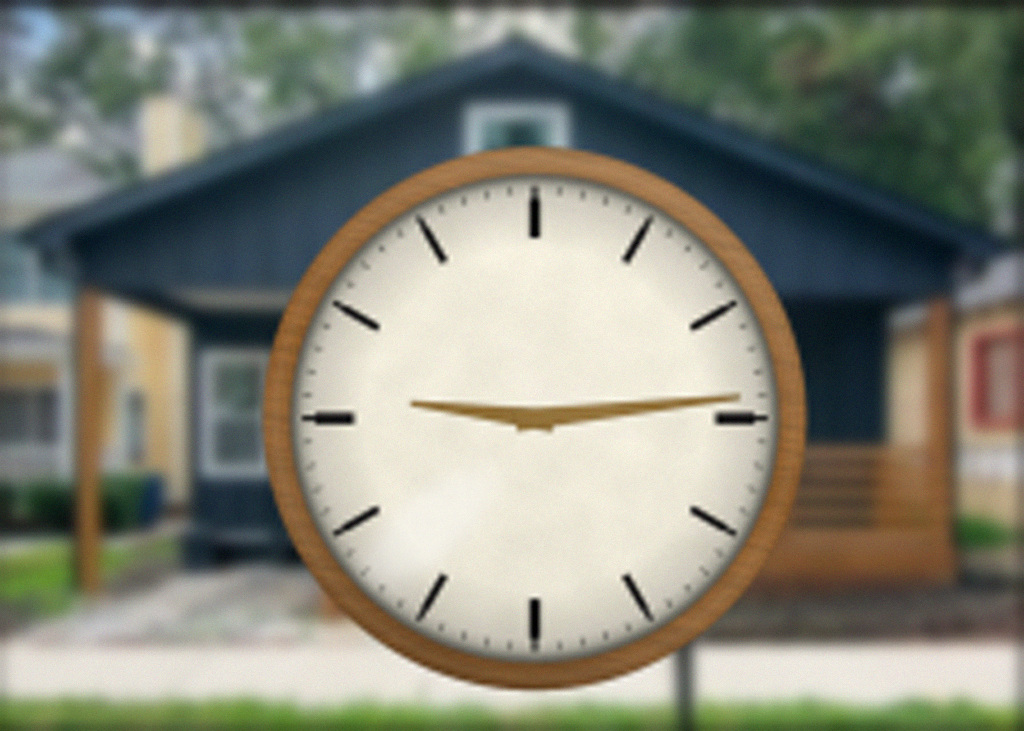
**9:14**
